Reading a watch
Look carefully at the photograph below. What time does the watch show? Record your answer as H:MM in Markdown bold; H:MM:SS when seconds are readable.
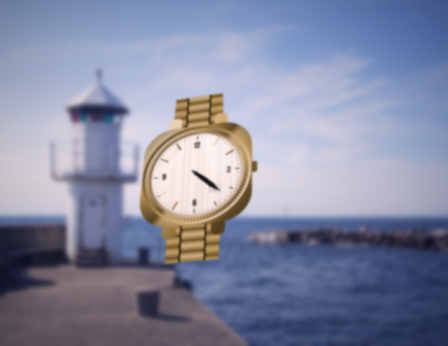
**4:22**
